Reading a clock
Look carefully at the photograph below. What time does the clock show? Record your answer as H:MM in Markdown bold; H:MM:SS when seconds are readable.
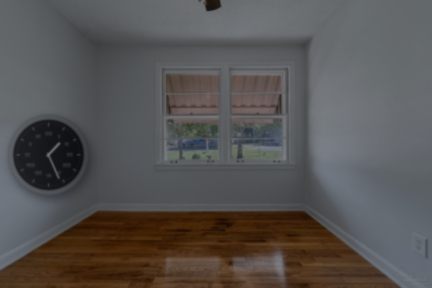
**1:26**
